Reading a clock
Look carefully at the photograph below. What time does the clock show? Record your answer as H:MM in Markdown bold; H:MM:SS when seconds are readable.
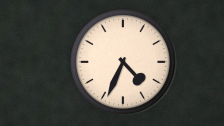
**4:34**
